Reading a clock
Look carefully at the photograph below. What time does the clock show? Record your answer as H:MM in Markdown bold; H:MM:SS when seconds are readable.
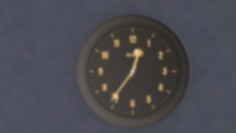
**12:36**
